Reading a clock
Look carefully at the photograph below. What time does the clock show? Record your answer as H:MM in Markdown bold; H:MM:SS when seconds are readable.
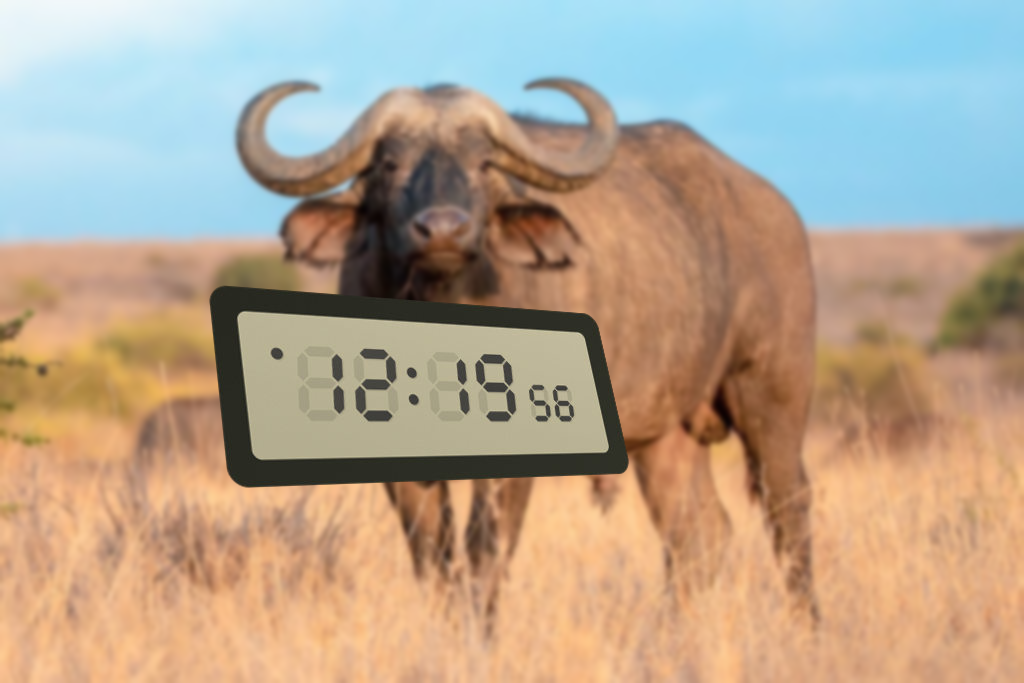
**12:19:56**
